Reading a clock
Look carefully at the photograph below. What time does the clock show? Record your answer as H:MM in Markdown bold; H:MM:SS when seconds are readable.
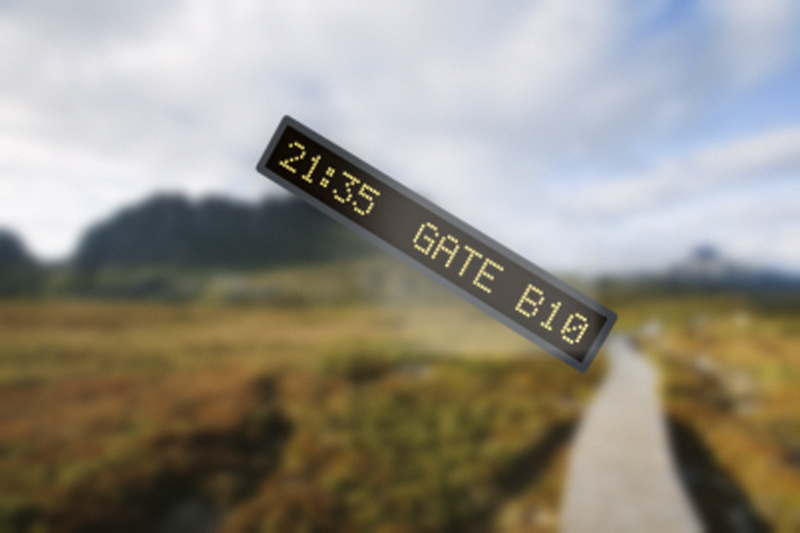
**21:35**
